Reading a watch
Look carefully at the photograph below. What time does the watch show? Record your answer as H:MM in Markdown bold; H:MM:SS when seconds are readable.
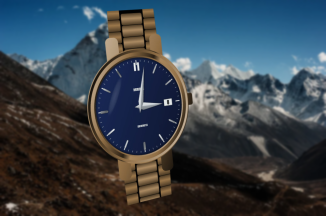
**3:02**
